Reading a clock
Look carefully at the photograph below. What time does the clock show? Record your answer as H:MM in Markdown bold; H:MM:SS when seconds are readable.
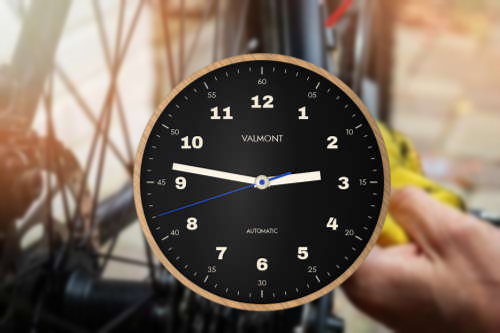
**2:46:42**
